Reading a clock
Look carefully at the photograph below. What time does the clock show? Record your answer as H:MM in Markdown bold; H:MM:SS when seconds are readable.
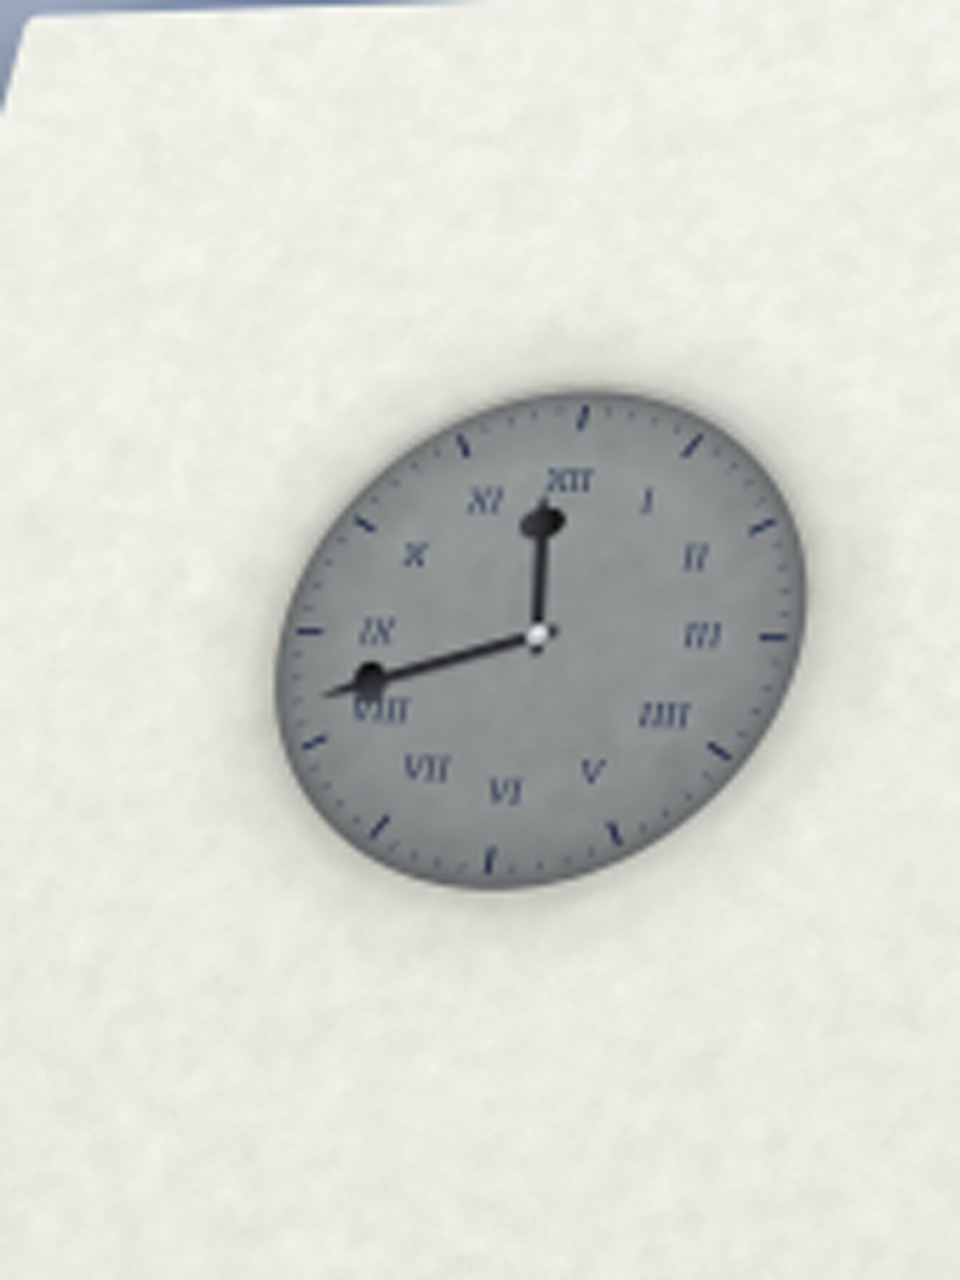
**11:42**
